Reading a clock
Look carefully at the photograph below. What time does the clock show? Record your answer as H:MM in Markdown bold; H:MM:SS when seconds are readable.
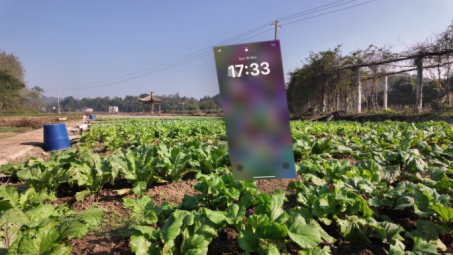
**17:33**
